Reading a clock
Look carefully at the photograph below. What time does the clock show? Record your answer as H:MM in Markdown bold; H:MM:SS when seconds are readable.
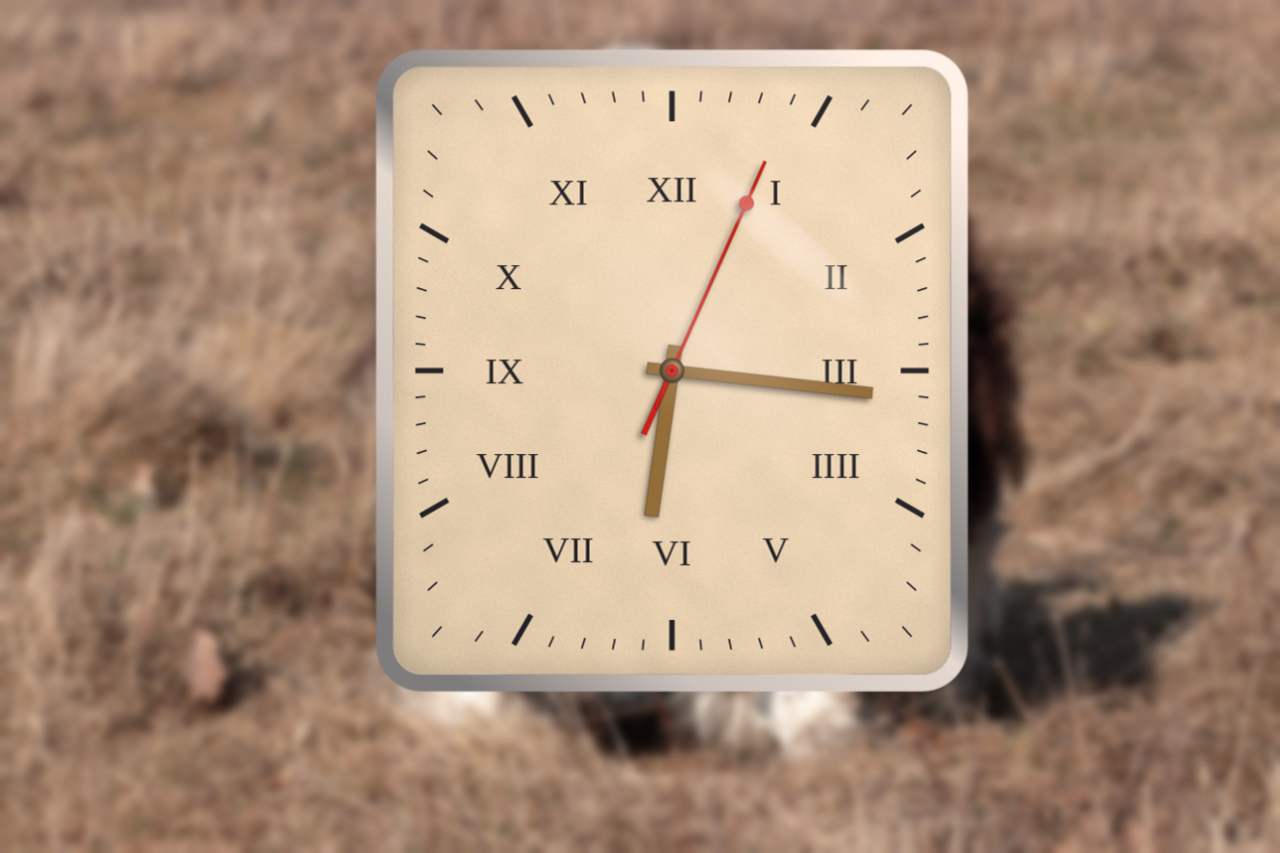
**6:16:04**
